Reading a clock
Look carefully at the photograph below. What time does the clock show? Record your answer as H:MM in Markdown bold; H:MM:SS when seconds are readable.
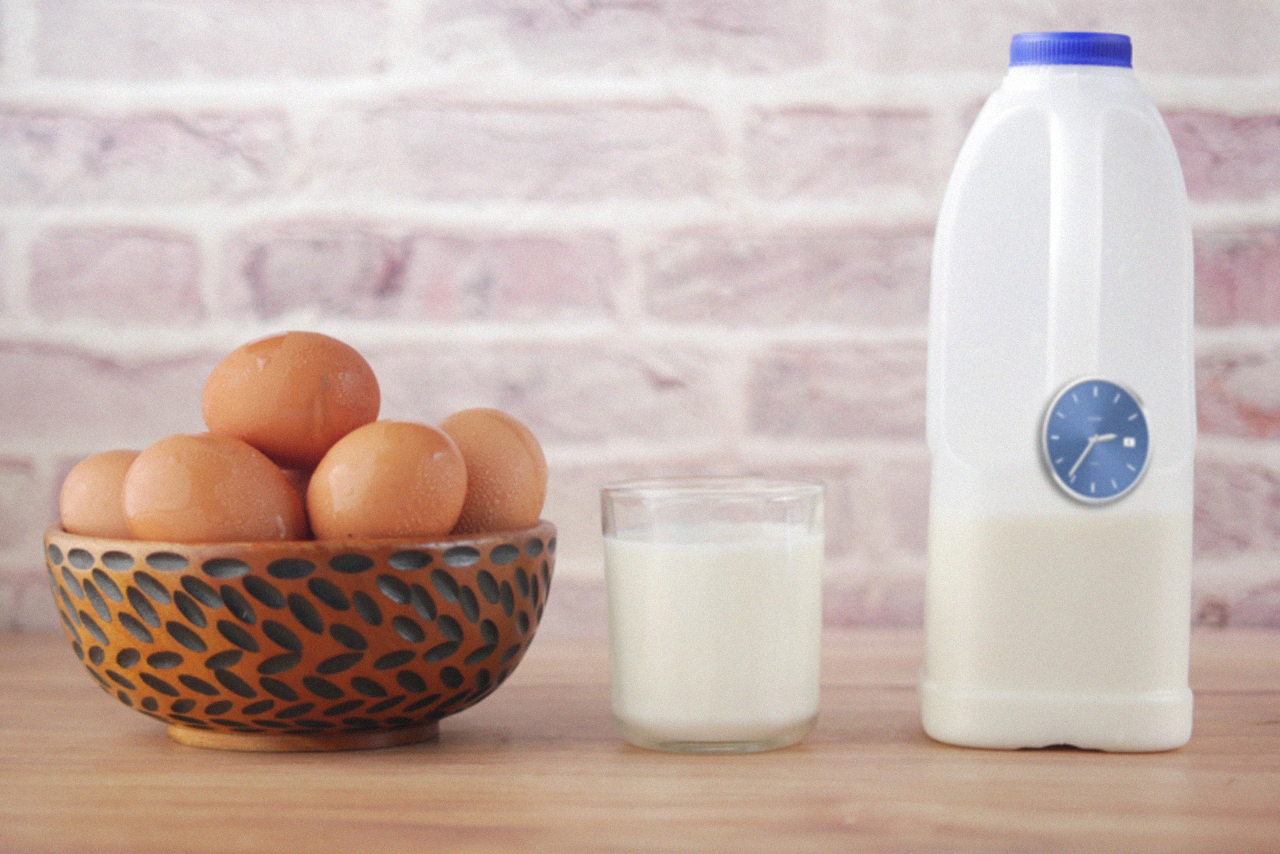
**2:36**
